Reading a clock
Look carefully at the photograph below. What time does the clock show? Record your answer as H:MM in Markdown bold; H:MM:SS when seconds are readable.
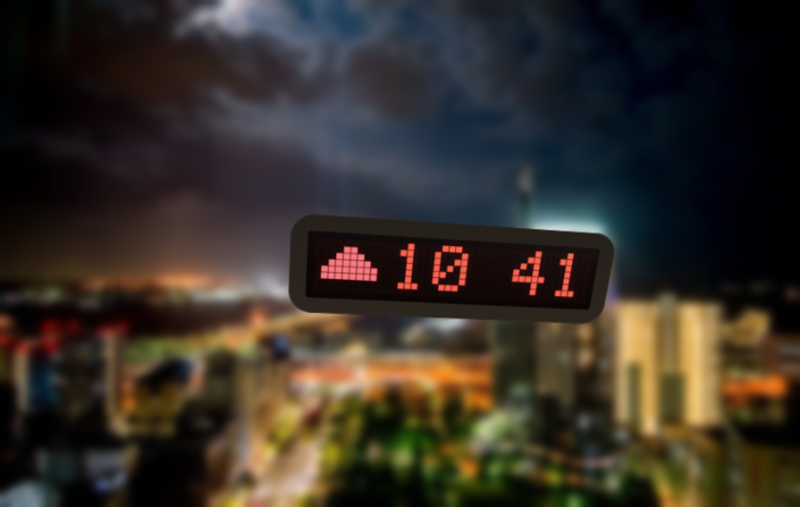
**10:41**
